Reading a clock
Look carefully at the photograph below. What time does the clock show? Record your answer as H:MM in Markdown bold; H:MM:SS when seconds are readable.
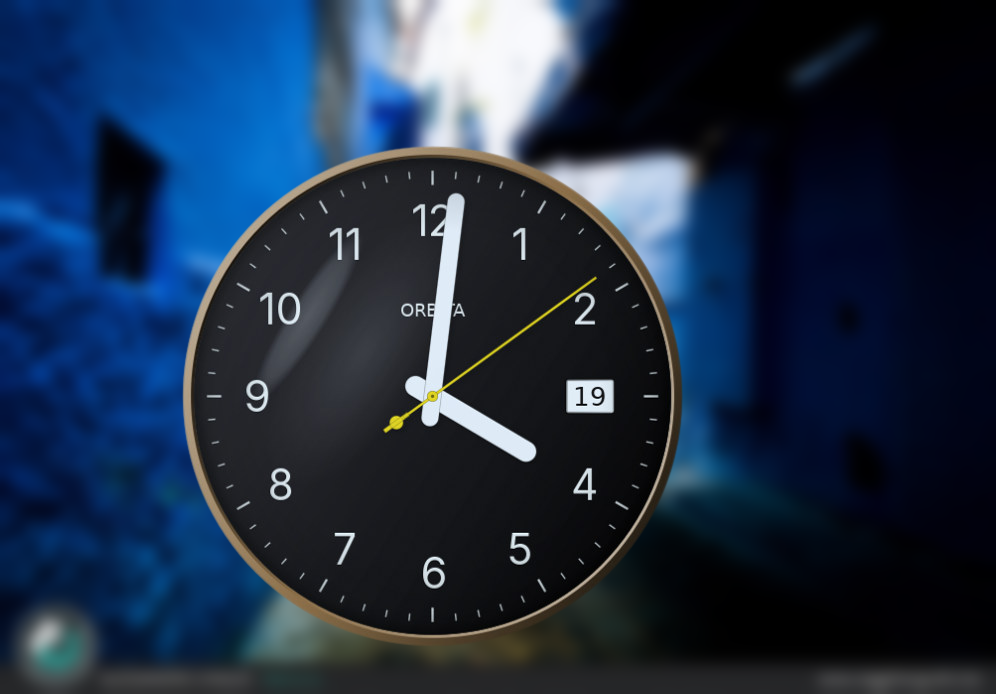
**4:01:09**
